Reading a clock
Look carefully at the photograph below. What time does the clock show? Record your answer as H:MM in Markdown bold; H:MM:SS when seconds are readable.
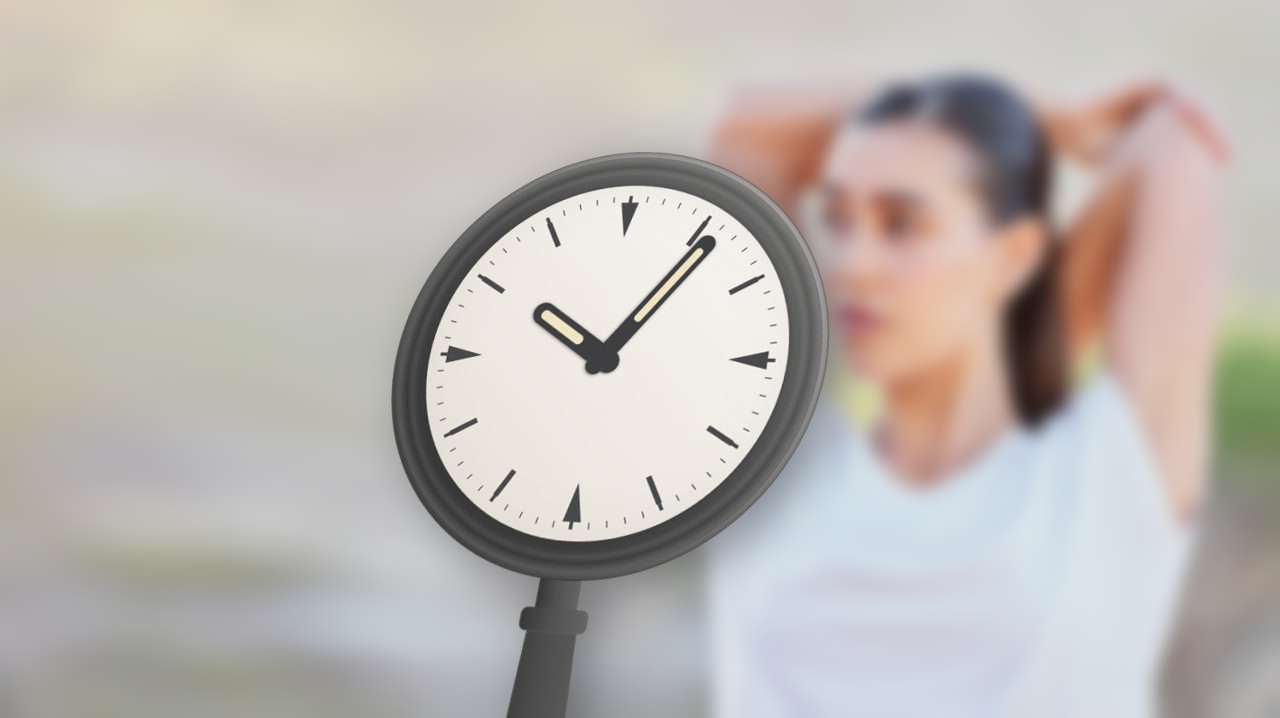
**10:06**
